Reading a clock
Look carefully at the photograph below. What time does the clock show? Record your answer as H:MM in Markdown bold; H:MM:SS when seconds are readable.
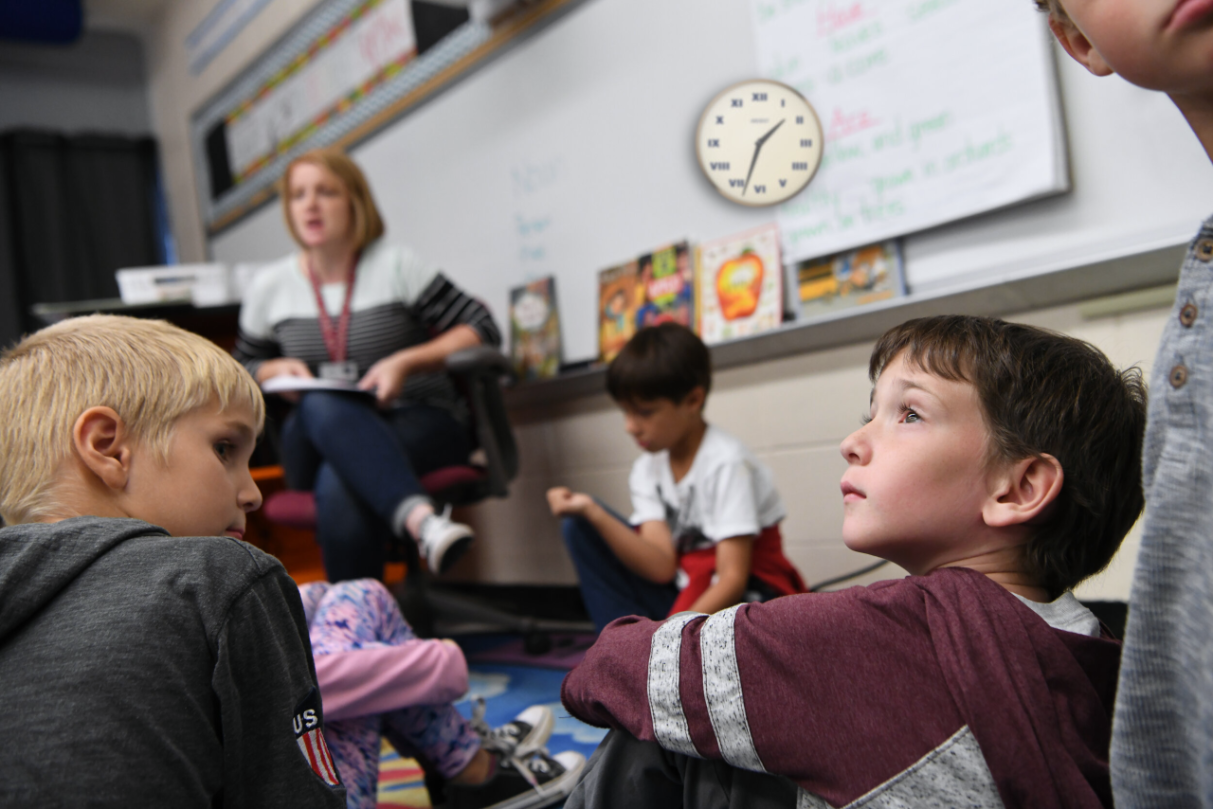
**1:33**
